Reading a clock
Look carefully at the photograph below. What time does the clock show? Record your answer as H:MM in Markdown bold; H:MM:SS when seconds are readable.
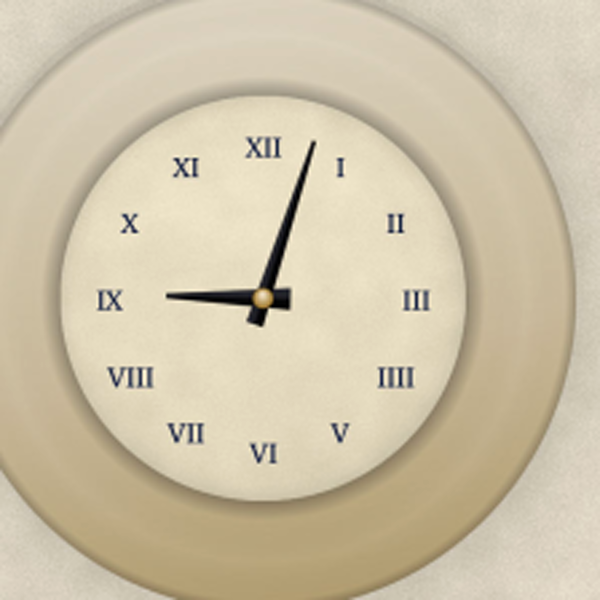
**9:03**
